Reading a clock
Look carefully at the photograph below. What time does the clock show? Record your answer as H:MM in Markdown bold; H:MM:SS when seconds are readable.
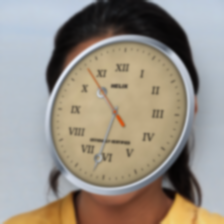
**10:31:53**
